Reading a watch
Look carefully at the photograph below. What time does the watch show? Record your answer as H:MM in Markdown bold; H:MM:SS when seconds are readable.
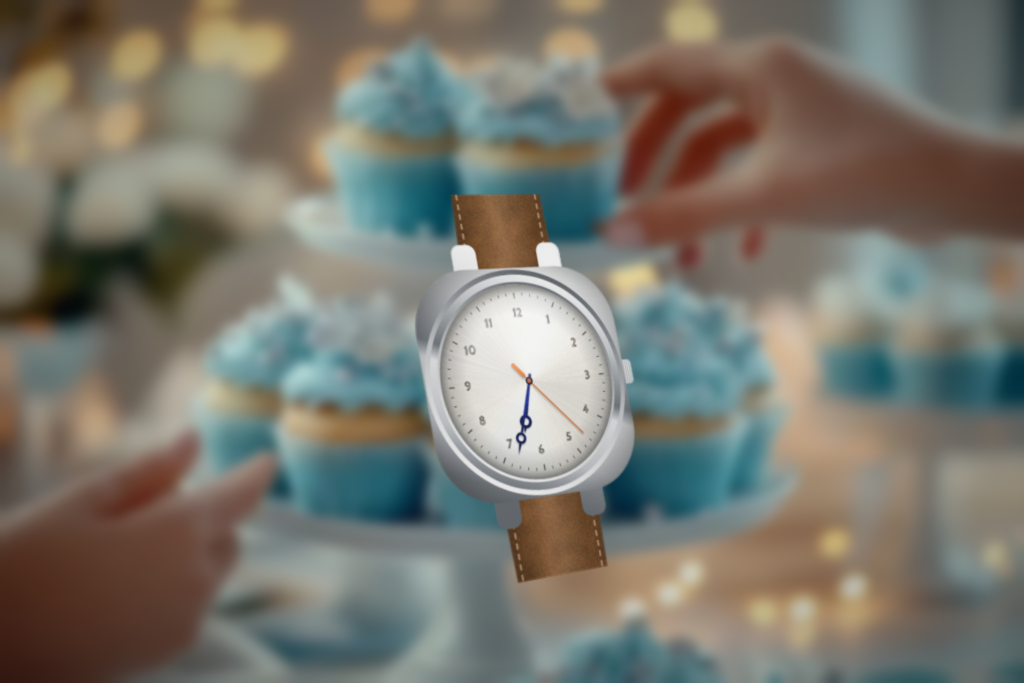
**6:33:23**
